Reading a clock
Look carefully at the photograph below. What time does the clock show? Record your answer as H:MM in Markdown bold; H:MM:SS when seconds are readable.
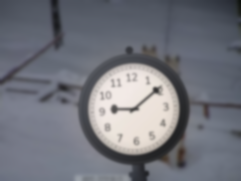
**9:09**
